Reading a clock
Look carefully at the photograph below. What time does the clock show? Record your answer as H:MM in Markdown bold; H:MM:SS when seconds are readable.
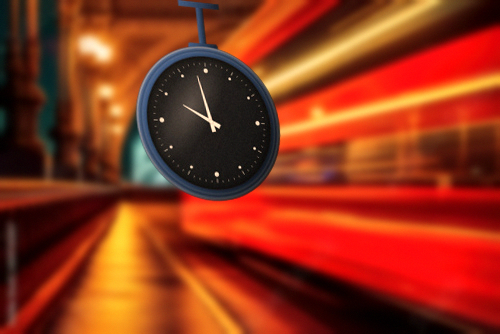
**9:58**
